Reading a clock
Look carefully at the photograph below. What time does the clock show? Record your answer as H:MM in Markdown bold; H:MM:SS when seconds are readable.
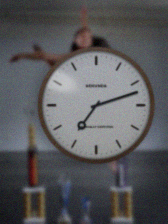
**7:12**
